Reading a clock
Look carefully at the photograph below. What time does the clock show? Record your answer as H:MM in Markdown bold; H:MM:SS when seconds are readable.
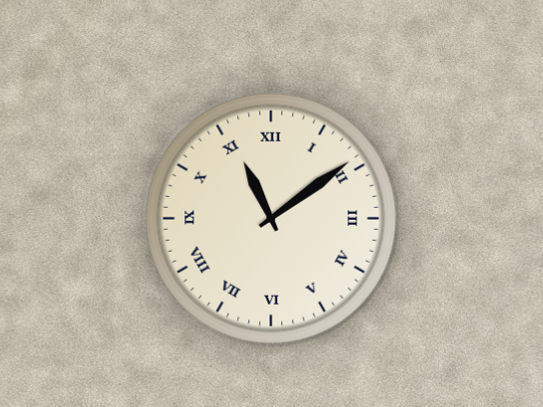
**11:09**
